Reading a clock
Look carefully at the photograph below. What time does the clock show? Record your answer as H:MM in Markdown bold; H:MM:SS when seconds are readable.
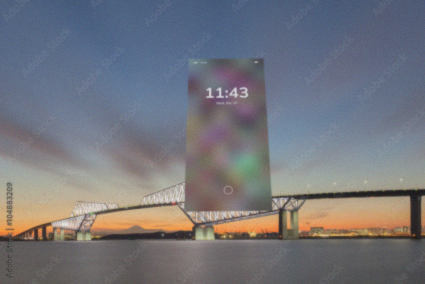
**11:43**
